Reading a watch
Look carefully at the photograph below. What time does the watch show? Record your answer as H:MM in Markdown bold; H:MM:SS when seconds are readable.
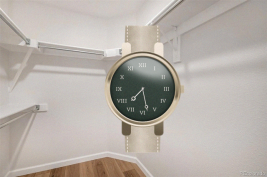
**7:28**
